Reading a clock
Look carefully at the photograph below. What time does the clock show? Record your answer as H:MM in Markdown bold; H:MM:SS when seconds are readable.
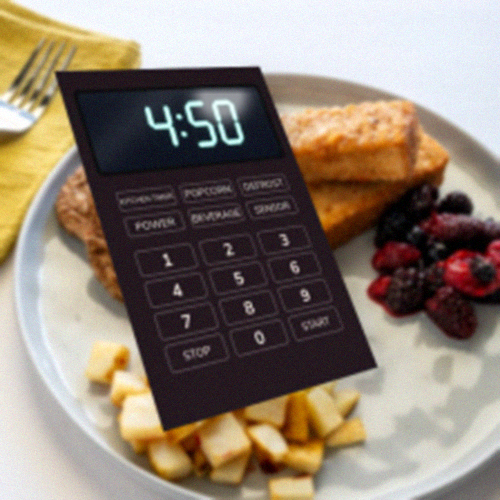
**4:50**
